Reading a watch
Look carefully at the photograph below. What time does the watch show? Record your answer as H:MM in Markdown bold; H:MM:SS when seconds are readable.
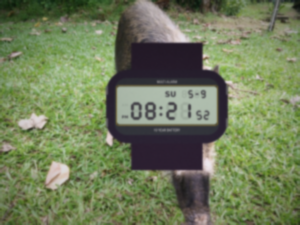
**8:21**
